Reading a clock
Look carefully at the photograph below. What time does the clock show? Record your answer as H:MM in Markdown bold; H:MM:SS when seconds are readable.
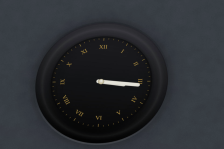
**3:16**
